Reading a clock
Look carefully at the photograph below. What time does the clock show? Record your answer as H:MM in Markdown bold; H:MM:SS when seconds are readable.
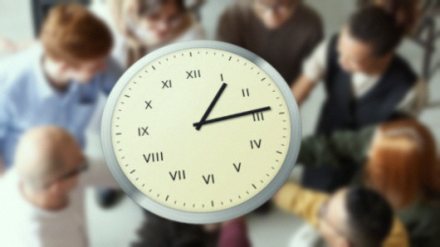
**1:14**
